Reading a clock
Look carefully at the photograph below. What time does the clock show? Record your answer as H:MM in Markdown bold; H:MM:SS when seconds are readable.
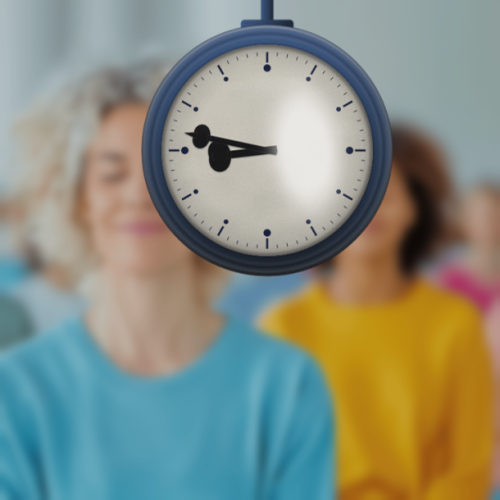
**8:47**
